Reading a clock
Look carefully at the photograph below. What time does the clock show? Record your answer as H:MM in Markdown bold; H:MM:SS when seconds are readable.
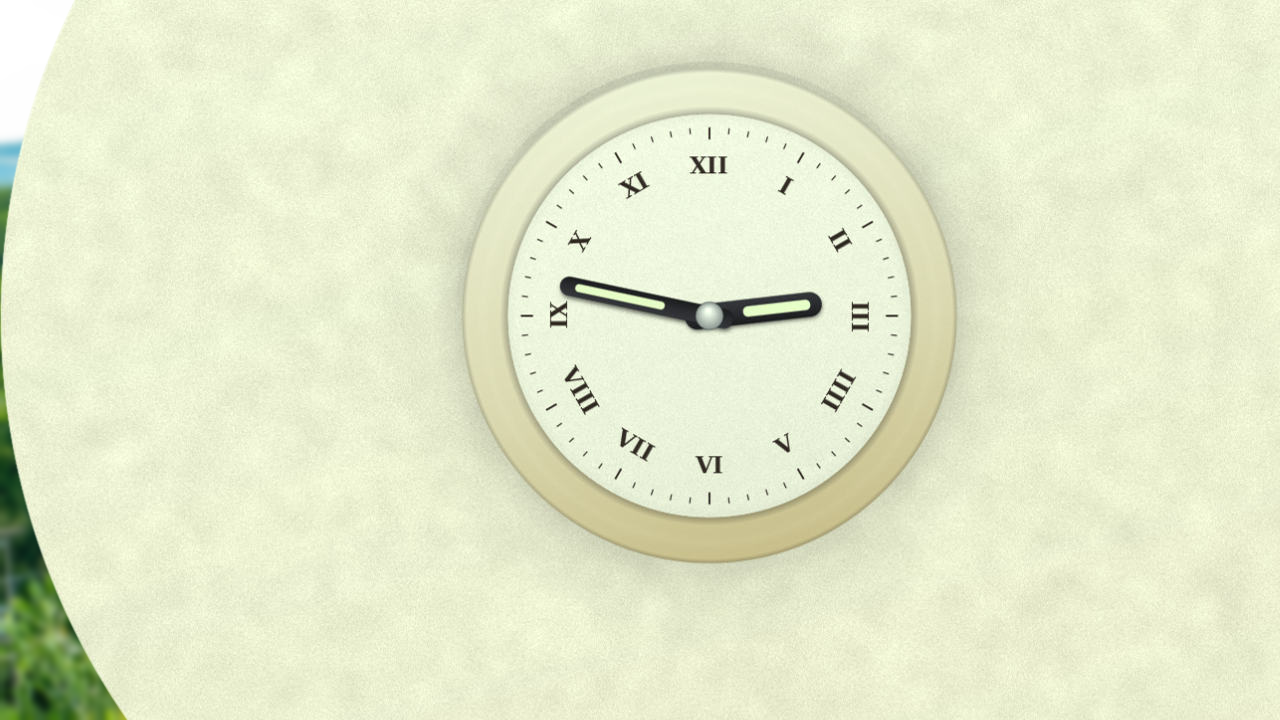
**2:47**
